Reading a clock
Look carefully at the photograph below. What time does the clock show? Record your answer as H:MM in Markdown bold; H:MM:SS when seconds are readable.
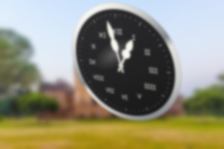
**12:58**
